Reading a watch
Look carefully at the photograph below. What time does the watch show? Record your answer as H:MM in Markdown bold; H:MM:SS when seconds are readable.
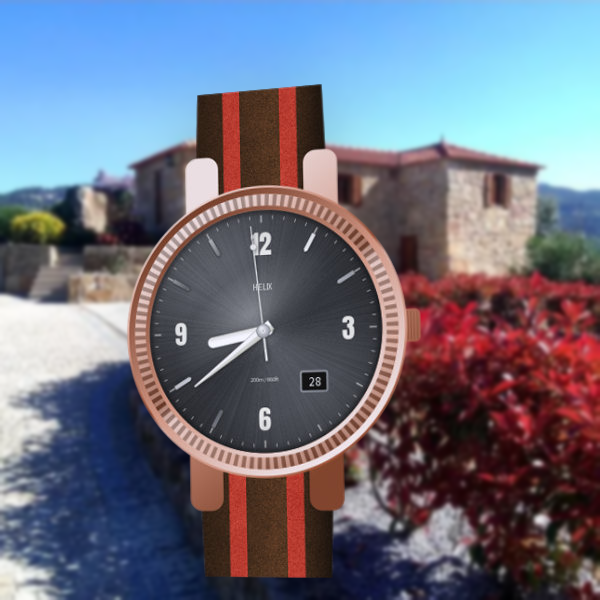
**8:38:59**
